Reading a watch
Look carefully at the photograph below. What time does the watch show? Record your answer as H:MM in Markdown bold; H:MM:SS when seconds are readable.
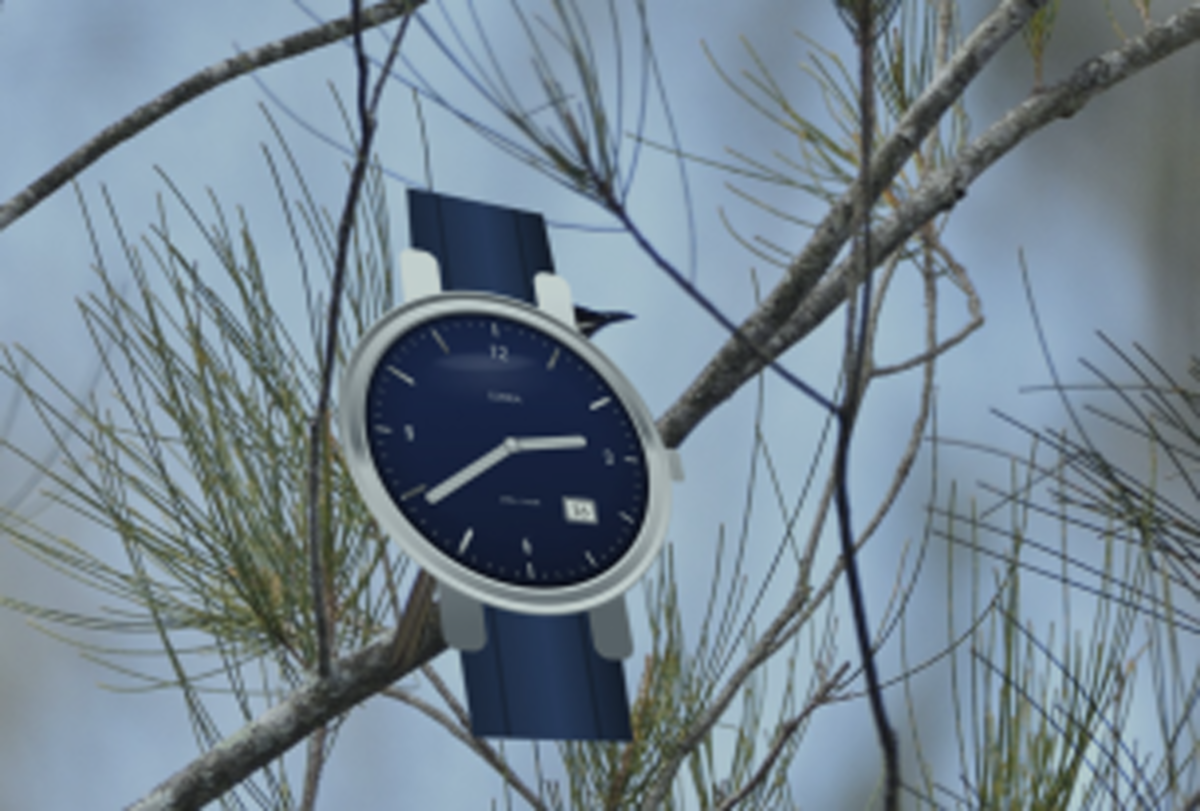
**2:39**
